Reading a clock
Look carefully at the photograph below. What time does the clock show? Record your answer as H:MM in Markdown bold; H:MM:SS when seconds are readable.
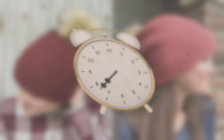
**7:38**
